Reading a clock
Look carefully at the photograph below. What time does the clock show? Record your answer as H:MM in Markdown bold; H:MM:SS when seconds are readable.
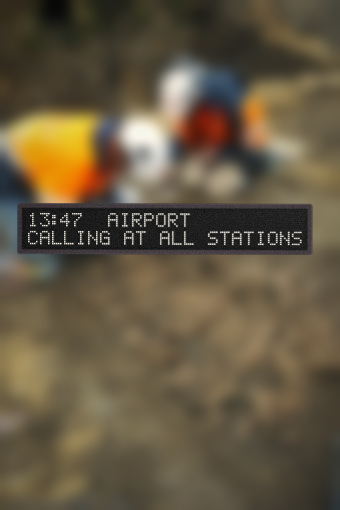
**13:47**
